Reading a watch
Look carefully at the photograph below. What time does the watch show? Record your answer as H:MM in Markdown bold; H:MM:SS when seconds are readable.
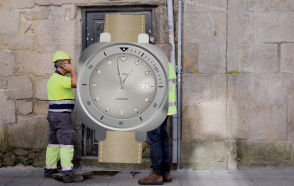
**12:58**
